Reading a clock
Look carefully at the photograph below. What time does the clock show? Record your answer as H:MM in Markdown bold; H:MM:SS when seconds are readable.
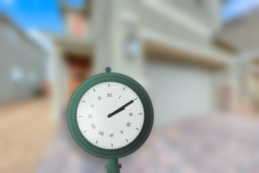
**2:10**
